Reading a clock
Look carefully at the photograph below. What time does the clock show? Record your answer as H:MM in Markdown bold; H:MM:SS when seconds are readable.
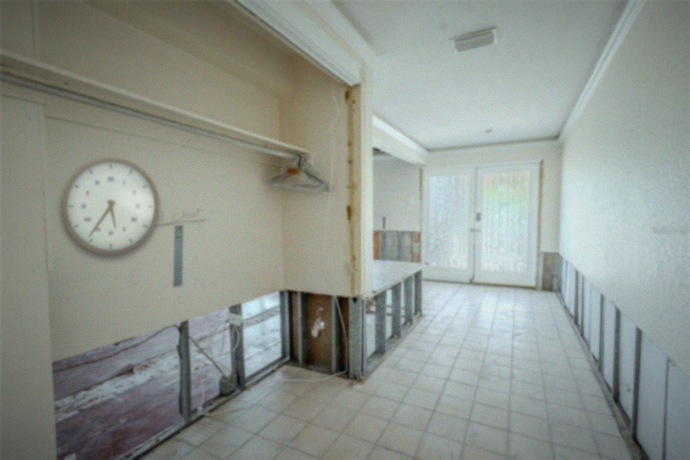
**5:36**
